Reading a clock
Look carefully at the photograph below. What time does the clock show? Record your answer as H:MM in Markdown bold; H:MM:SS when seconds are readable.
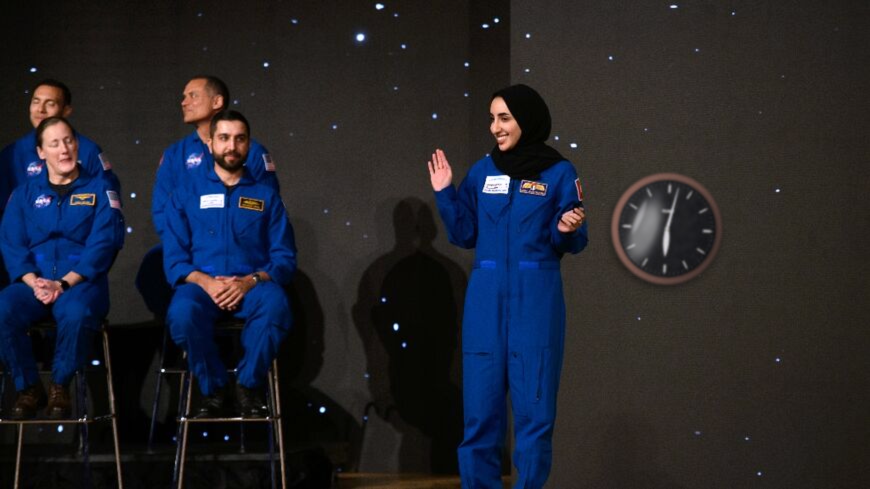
**6:02**
